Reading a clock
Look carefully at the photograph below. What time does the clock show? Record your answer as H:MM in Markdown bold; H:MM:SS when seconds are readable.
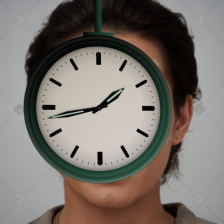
**1:43**
